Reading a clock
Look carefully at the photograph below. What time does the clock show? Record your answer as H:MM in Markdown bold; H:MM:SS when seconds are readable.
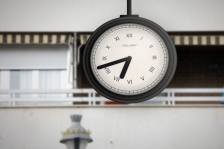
**6:42**
